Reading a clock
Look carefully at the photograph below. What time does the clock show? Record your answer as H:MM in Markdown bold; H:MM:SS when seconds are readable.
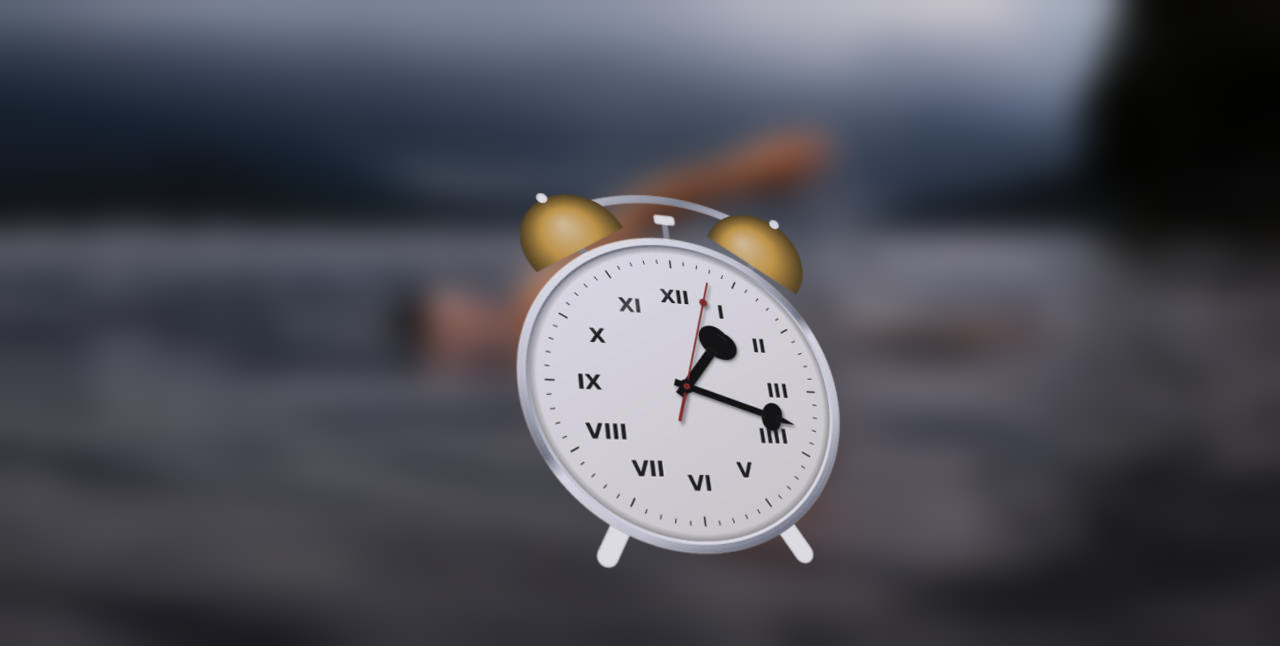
**1:18:03**
